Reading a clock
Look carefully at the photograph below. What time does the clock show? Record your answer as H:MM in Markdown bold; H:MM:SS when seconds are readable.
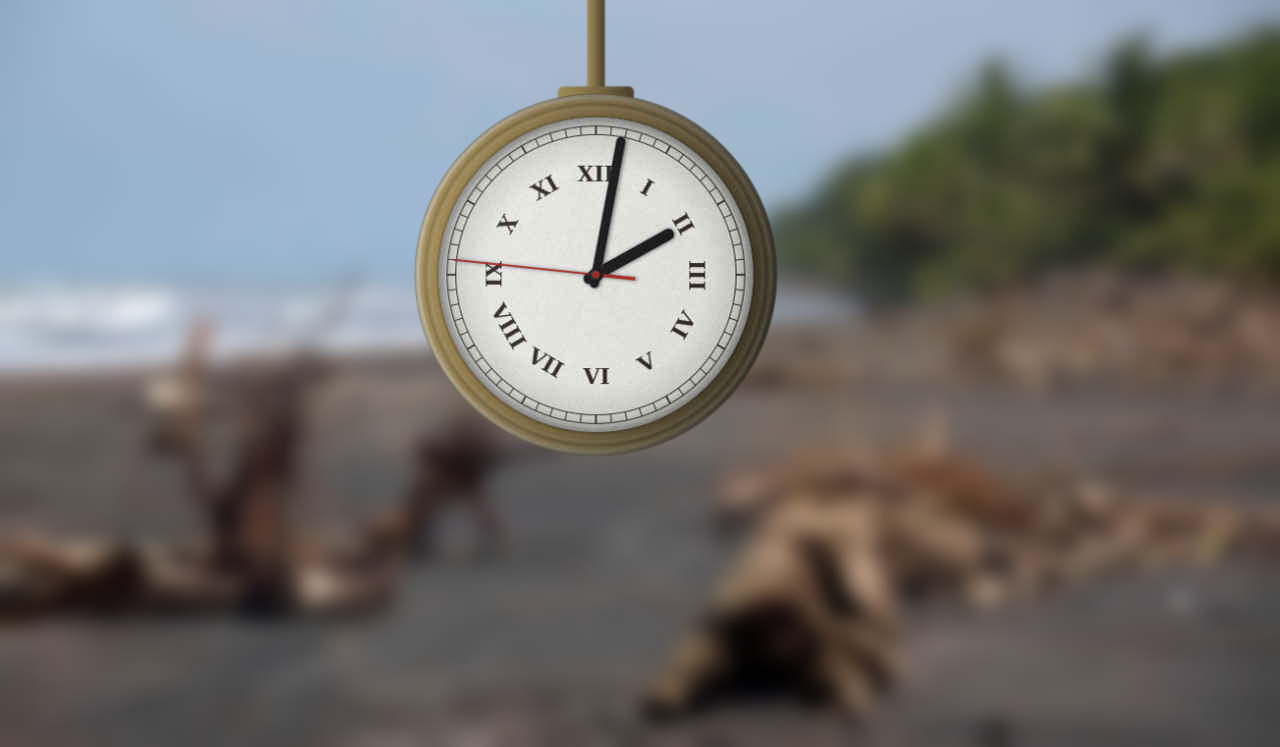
**2:01:46**
